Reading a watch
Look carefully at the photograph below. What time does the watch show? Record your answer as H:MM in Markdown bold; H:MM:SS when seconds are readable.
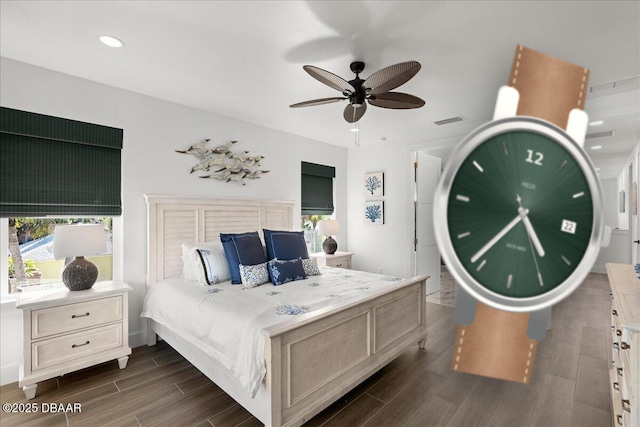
**4:36:25**
